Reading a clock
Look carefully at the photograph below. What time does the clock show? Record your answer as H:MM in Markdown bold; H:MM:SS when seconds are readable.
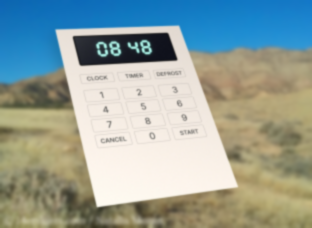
**8:48**
